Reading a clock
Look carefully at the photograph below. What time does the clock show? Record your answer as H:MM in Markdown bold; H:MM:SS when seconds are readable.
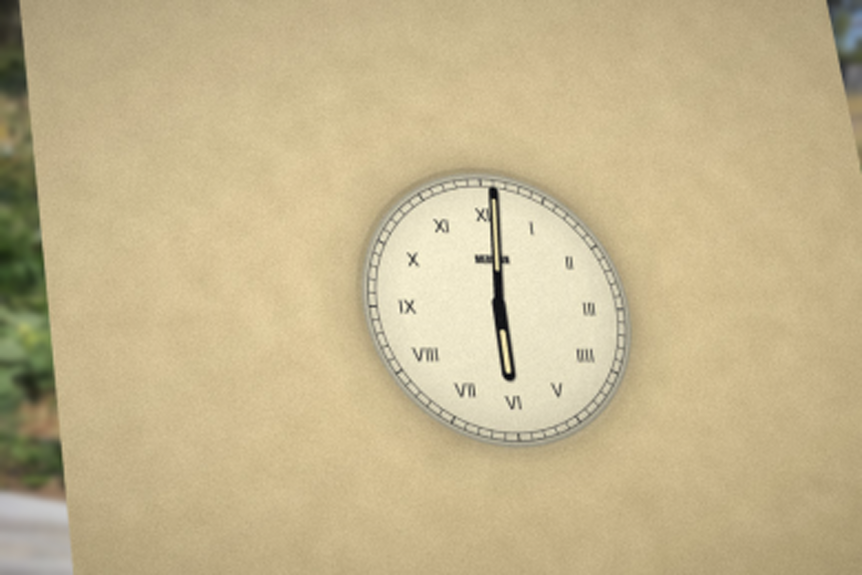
**6:01**
